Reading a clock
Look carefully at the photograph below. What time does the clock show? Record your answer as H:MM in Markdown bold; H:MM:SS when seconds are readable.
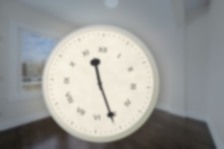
**11:26**
